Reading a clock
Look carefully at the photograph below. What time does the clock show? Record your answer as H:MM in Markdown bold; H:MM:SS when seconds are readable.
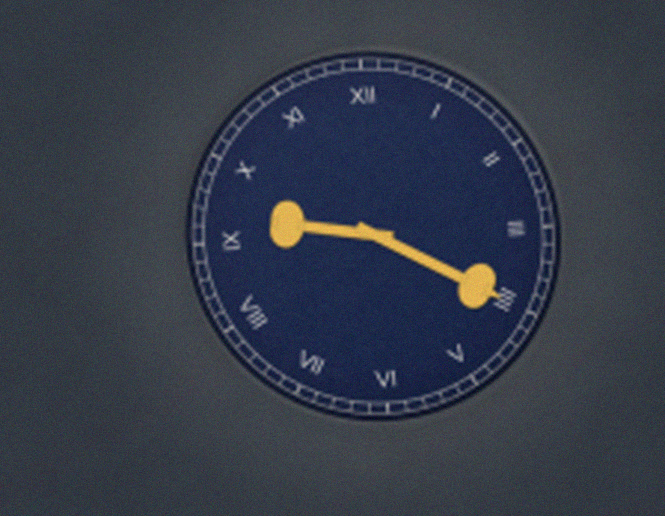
**9:20**
